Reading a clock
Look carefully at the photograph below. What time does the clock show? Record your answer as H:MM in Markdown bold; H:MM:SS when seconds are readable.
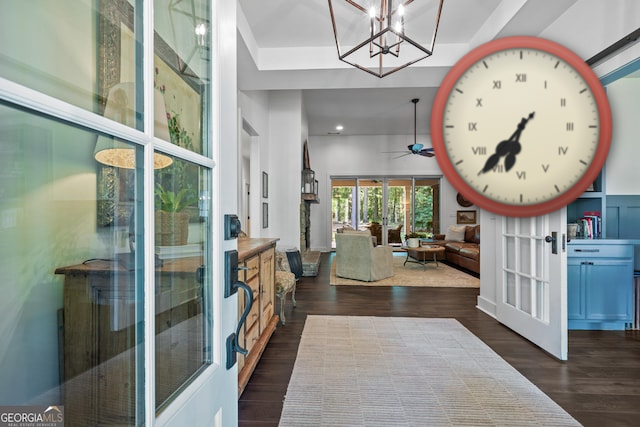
**6:36:37**
